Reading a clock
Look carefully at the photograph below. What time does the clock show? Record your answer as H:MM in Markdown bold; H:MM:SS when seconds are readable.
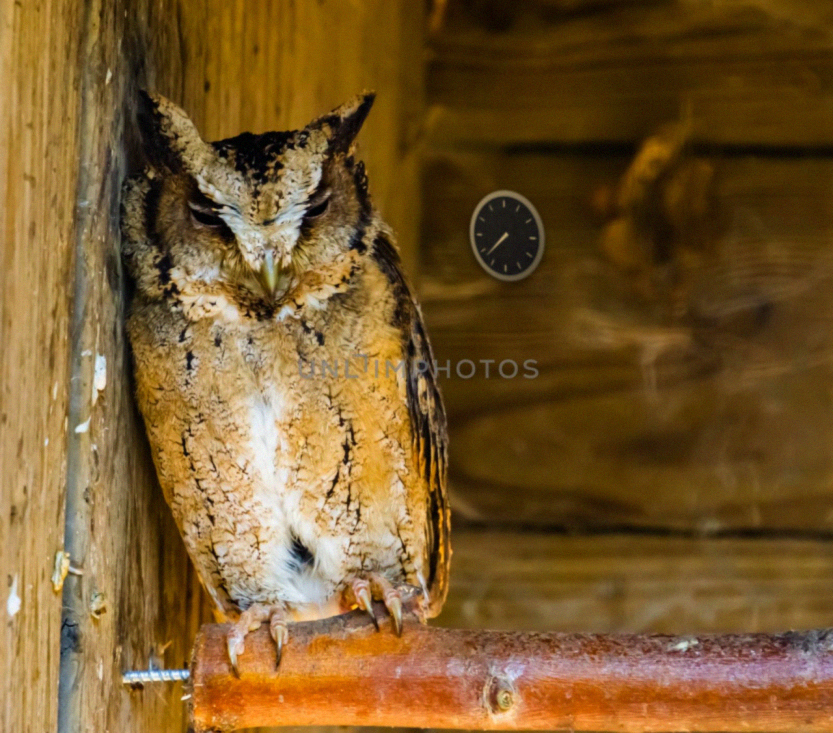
**7:38**
